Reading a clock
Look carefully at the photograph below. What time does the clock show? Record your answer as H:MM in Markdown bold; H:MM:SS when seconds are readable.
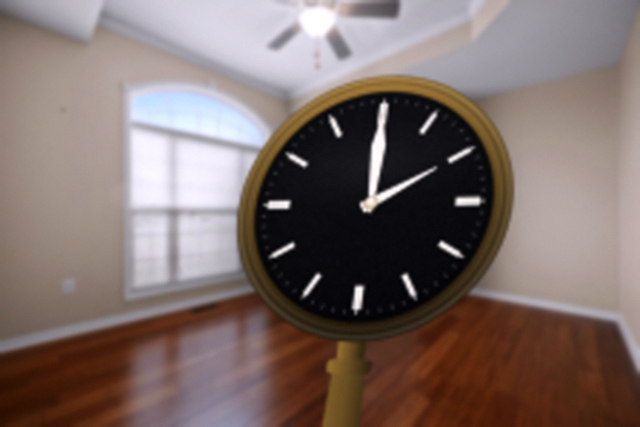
**2:00**
